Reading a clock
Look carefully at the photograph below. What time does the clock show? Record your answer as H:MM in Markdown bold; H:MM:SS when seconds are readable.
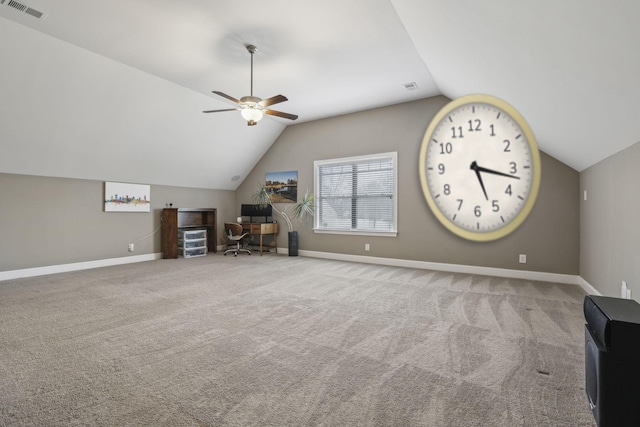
**5:17**
